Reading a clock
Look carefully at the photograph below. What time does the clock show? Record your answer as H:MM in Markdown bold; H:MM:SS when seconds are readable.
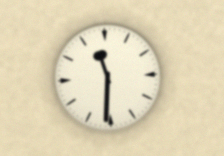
**11:31**
